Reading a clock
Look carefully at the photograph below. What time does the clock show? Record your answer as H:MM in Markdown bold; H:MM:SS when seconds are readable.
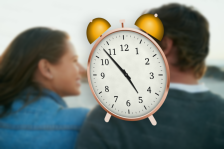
**4:53**
